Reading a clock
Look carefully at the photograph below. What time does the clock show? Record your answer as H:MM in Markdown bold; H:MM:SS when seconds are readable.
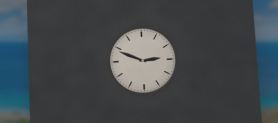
**2:49**
